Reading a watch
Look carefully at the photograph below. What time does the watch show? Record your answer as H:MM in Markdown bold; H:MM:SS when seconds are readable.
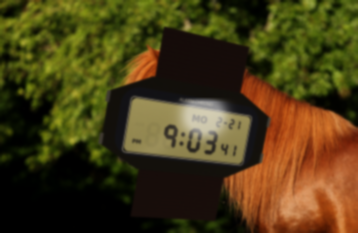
**9:03:41**
